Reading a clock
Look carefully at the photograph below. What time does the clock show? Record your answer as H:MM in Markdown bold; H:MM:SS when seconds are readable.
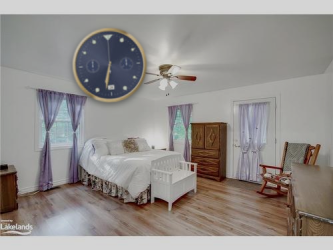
**6:32**
